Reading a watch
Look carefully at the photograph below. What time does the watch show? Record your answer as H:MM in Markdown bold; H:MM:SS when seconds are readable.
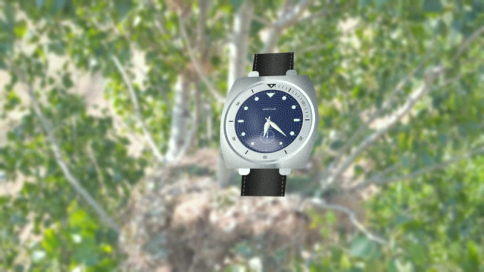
**6:22**
